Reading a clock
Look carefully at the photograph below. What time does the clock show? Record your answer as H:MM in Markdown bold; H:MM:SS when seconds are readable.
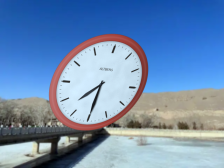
**7:30**
